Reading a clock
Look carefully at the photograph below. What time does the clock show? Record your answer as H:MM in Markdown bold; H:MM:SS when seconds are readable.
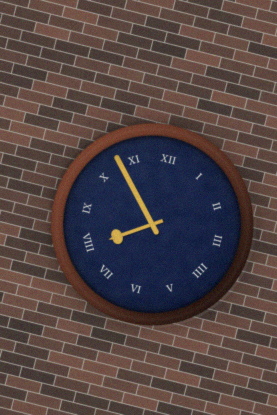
**7:53**
